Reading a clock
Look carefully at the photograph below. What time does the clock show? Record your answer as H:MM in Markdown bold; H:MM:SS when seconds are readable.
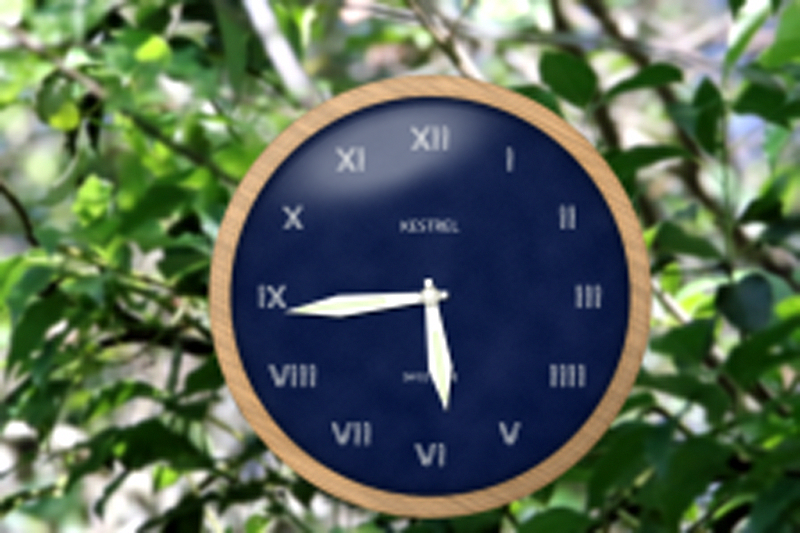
**5:44**
